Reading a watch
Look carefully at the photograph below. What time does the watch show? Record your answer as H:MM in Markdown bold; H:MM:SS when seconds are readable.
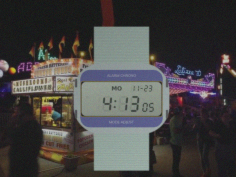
**4:13:05**
